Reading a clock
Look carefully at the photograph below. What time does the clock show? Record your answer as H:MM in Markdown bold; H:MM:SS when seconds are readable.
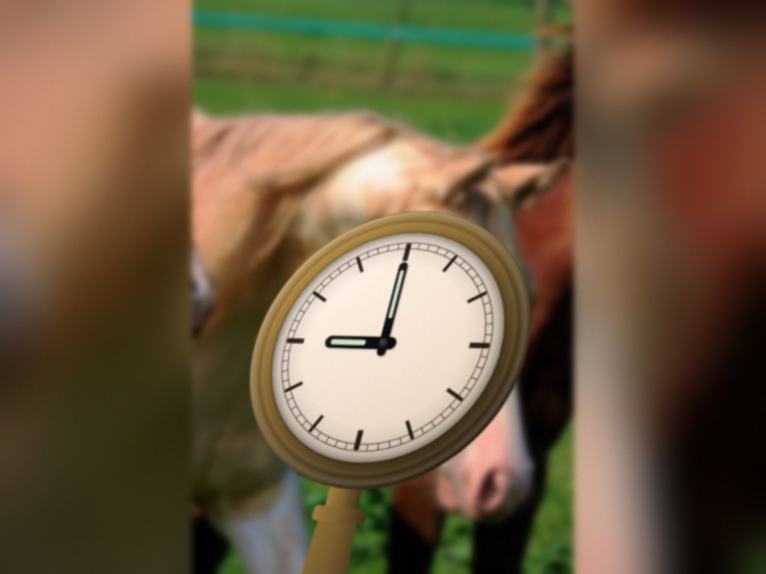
**9:00**
